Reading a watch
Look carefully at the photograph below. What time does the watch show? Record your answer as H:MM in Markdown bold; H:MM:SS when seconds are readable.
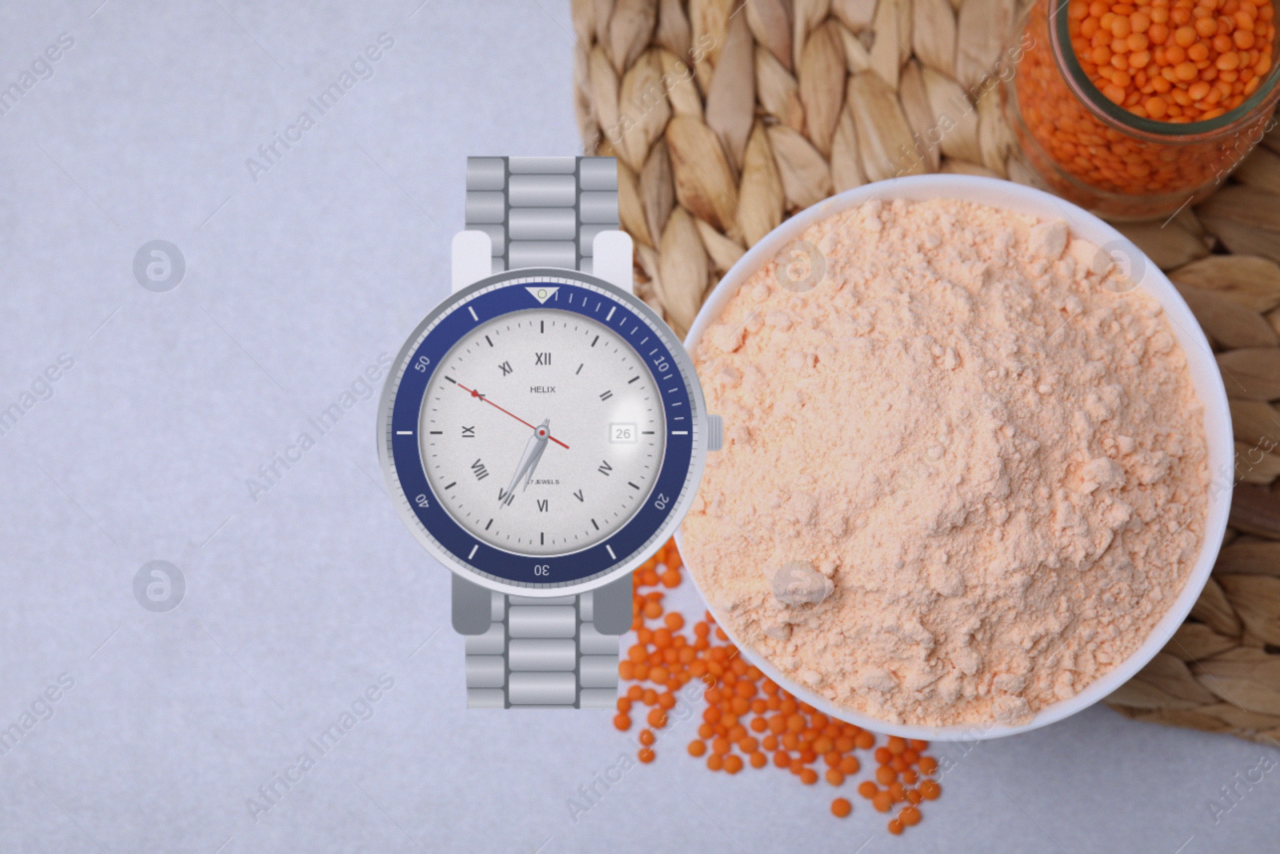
**6:34:50**
